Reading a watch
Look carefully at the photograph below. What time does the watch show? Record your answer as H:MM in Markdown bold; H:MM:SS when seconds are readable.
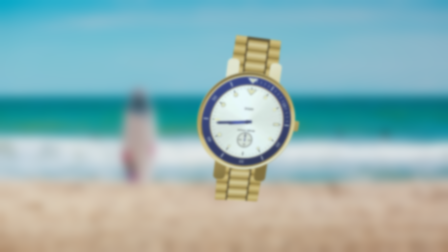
**8:44**
